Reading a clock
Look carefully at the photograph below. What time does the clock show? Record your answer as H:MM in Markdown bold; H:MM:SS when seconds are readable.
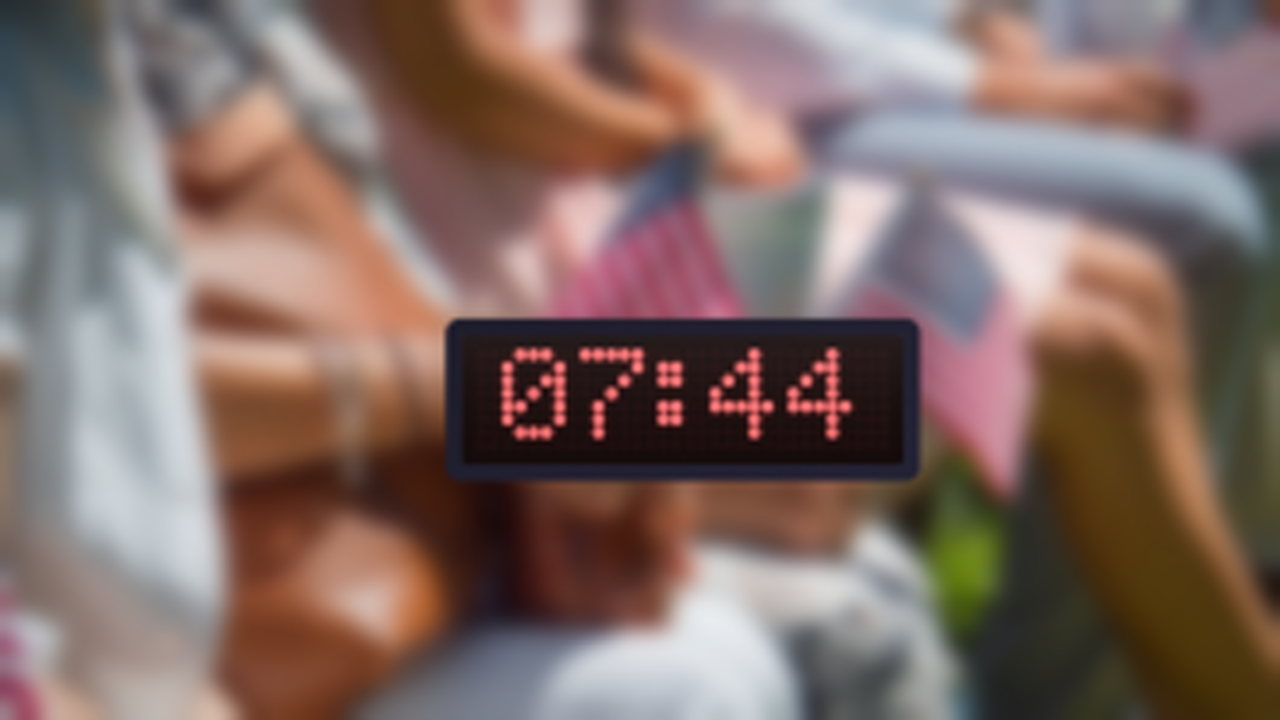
**7:44**
